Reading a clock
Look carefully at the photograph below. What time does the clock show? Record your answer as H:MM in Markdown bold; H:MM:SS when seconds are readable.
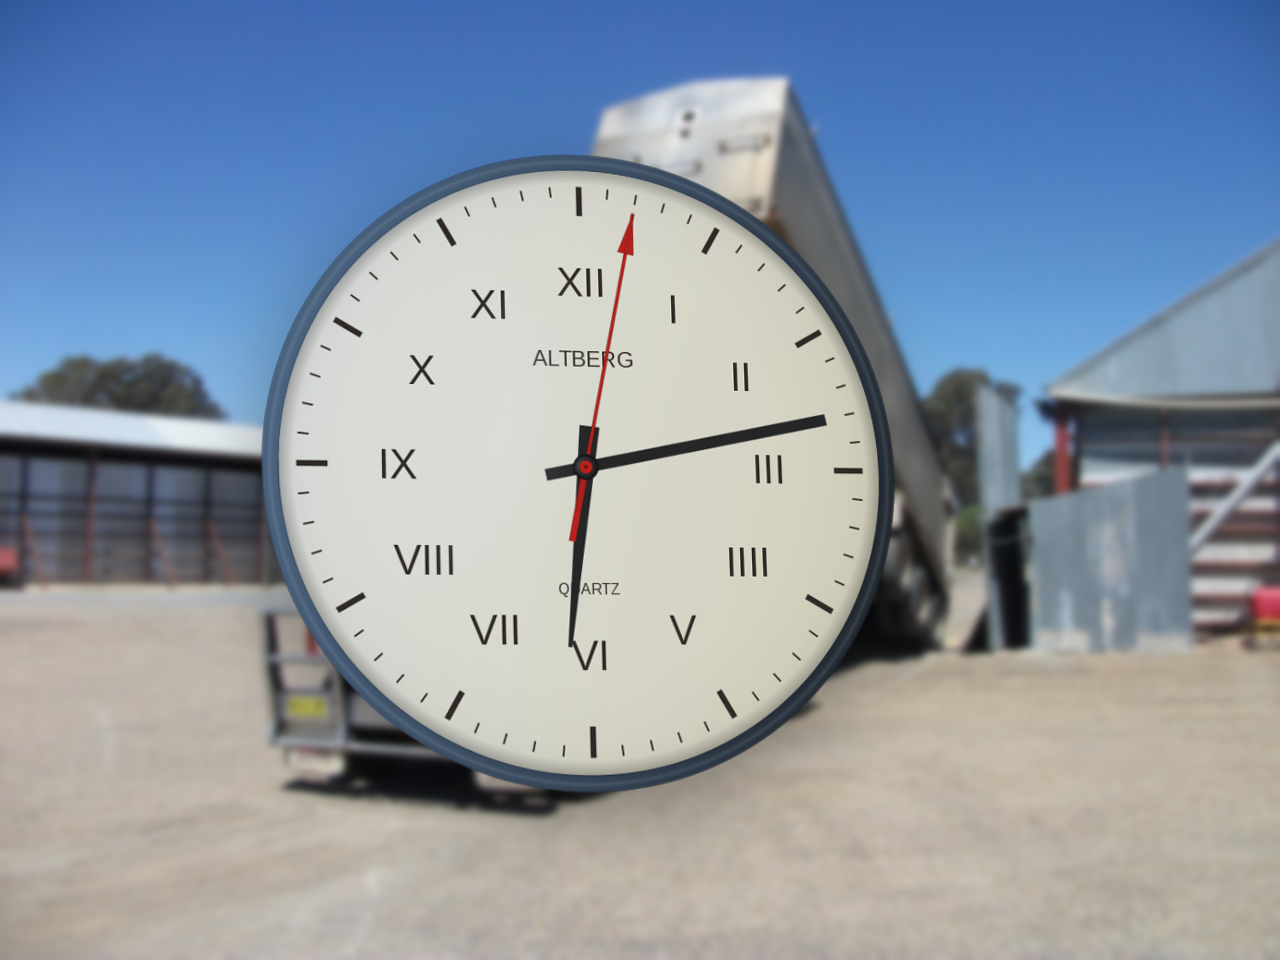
**6:13:02**
